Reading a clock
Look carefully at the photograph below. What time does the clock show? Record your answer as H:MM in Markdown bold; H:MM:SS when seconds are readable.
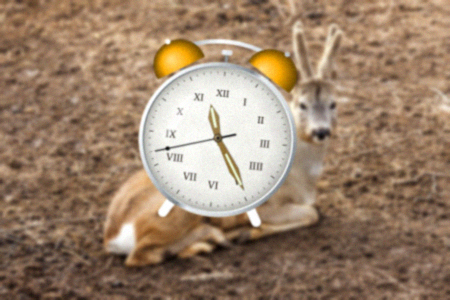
**11:24:42**
